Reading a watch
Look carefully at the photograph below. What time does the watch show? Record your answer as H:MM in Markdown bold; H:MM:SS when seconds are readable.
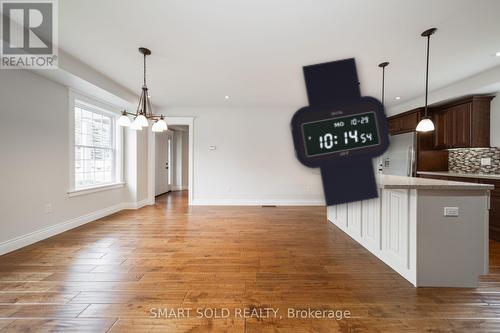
**10:14**
